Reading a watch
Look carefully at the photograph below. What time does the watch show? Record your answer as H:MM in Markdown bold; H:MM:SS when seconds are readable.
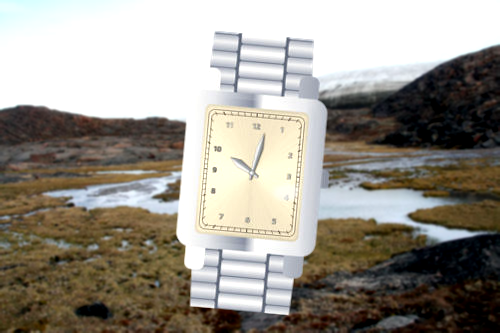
**10:02**
